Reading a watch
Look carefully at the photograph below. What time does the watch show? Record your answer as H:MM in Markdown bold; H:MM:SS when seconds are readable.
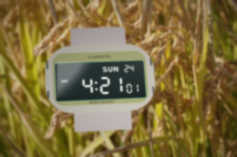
**4:21**
